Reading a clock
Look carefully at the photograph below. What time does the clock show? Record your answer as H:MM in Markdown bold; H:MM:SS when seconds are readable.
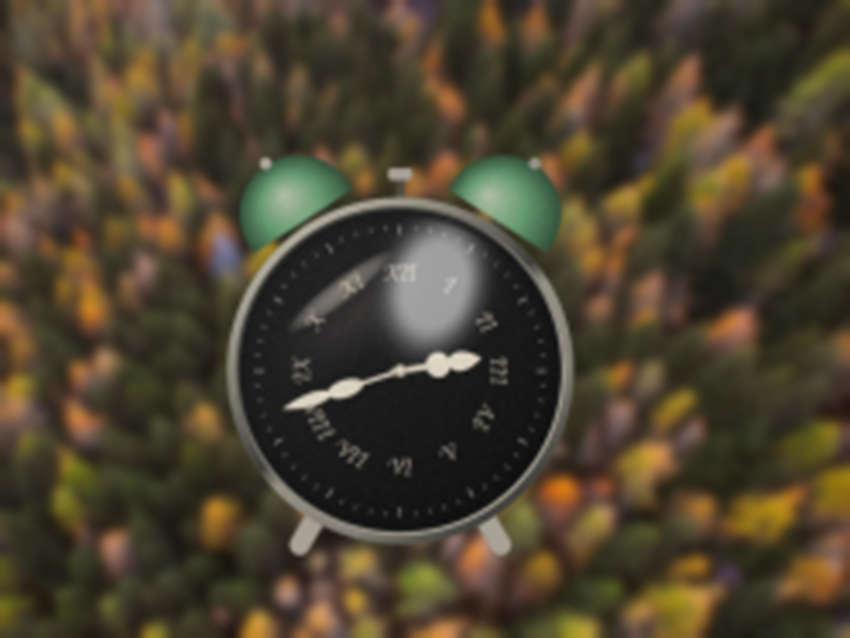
**2:42**
